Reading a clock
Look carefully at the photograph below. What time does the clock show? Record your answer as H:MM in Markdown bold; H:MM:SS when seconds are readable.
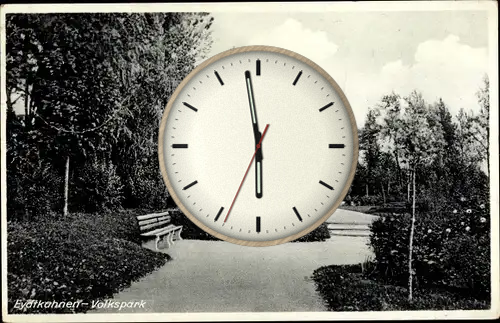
**5:58:34**
